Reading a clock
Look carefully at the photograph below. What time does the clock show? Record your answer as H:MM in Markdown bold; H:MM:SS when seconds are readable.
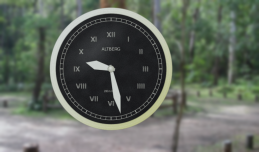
**9:28**
